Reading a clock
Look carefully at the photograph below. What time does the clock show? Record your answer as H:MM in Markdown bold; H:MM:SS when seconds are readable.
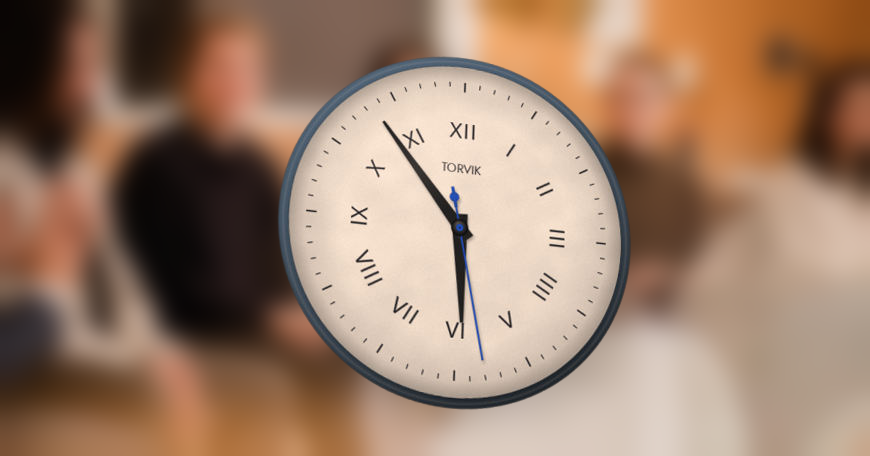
**5:53:28**
